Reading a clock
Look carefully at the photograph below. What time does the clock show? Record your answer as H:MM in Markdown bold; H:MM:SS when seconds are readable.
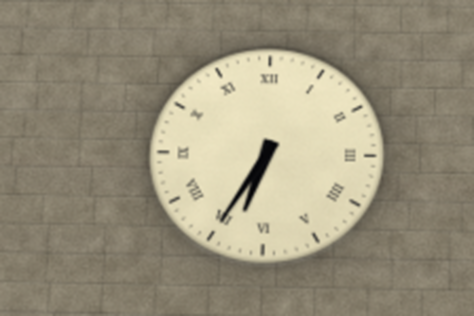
**6:35**
